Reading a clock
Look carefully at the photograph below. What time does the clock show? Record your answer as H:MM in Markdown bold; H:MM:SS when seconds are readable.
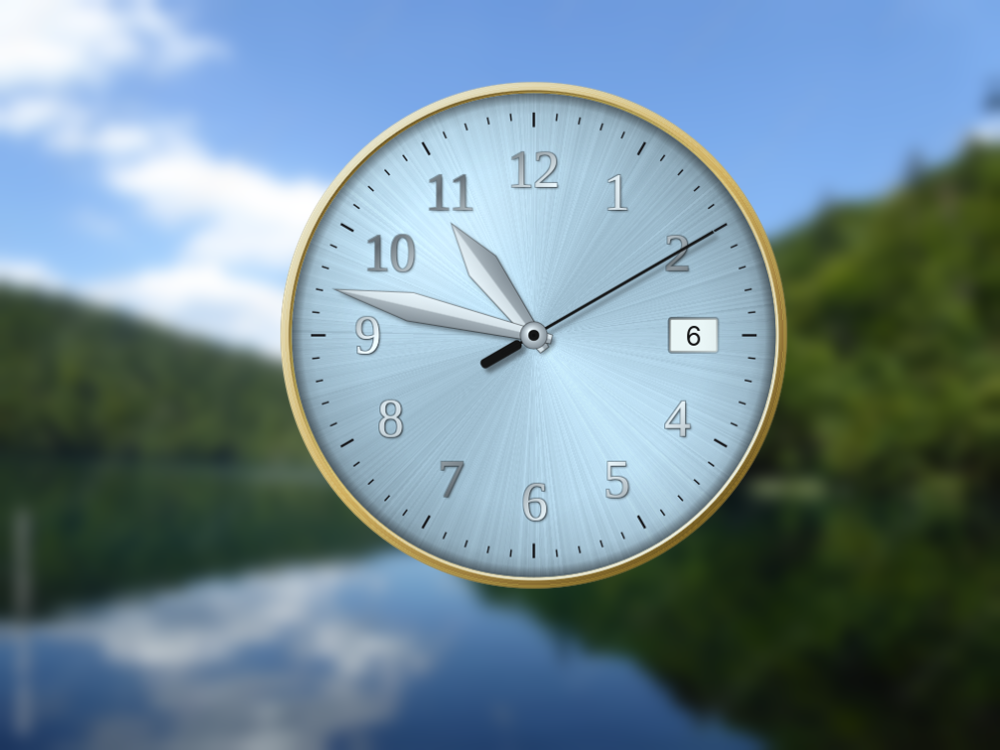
**10:47:10**
